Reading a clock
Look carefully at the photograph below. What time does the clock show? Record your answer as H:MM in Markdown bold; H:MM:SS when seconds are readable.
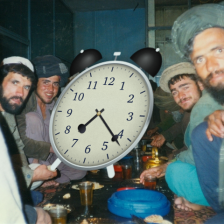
**7:22**
